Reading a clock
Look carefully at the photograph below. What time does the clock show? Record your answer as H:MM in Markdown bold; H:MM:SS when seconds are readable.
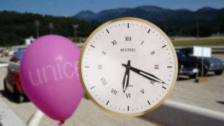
**6:19**
